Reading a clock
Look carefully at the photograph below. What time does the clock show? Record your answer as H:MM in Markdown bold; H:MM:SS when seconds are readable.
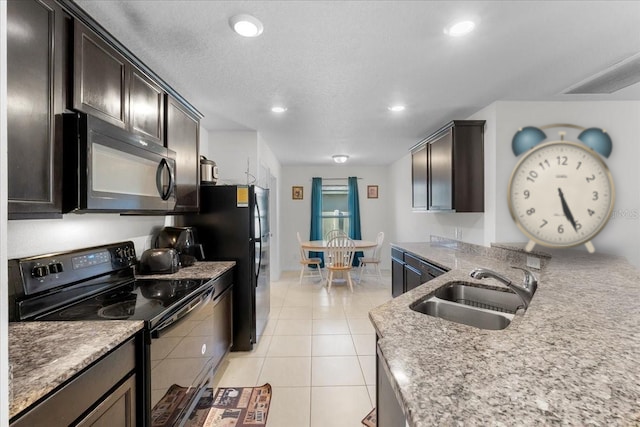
**5:26**
